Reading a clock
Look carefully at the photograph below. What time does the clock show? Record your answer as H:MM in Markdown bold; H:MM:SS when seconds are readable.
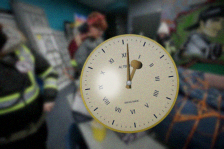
**1:01**
